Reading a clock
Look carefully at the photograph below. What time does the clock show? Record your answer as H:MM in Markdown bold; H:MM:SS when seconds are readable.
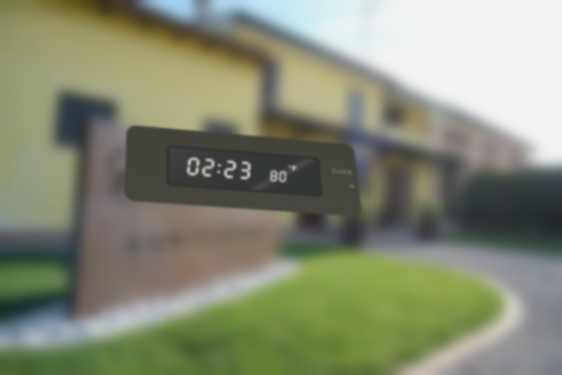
**2:23**
